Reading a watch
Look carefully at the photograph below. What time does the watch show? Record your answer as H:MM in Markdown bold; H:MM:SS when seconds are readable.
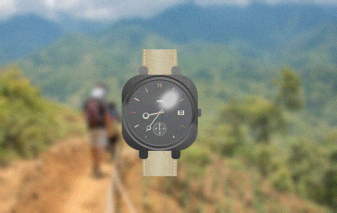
**8:36**
